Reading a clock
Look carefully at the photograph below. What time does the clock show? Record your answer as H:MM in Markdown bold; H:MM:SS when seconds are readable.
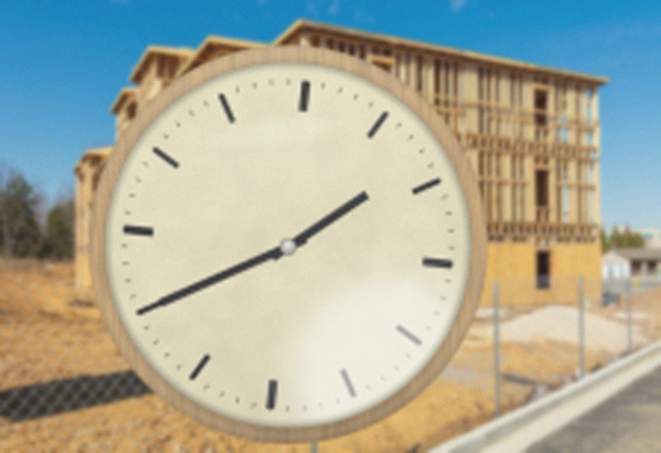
**1:40**
